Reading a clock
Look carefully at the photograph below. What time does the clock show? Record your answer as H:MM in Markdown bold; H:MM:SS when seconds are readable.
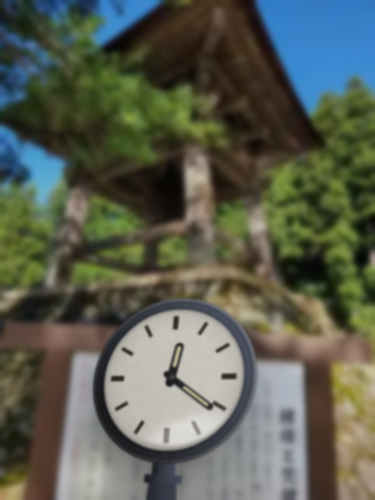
**12:21**
